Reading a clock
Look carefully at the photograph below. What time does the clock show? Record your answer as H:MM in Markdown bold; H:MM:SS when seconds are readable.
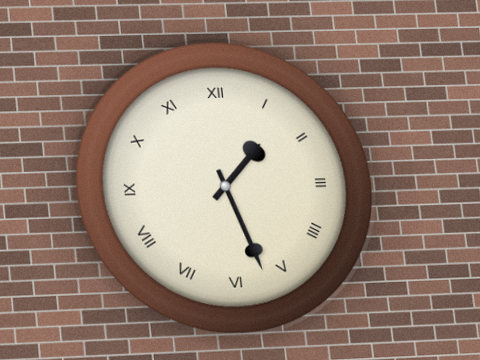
**1:27**
